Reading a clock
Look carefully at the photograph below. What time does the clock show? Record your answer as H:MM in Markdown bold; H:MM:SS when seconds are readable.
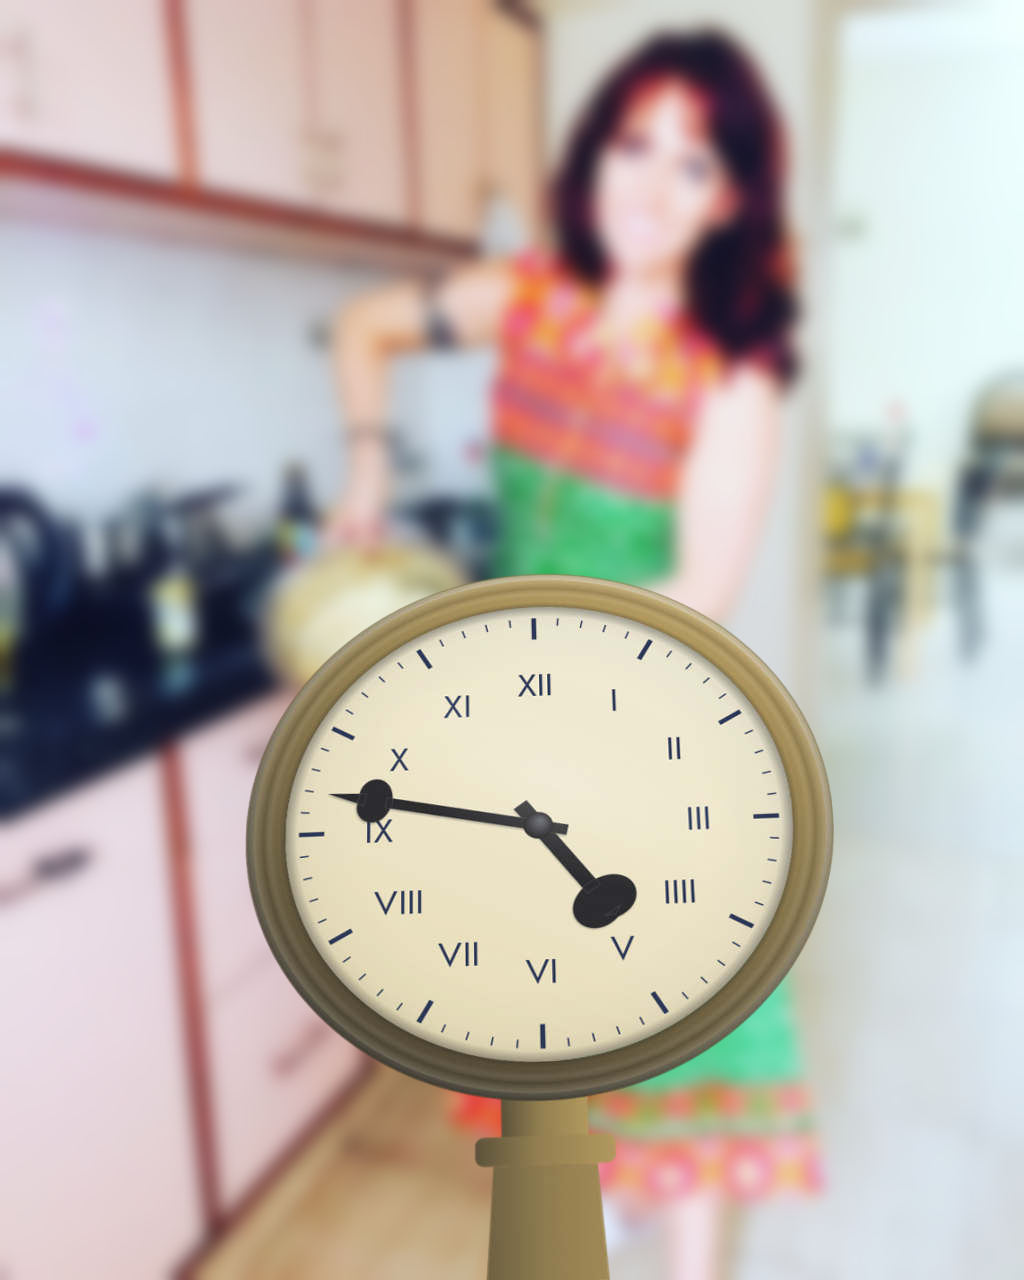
**4:47**
